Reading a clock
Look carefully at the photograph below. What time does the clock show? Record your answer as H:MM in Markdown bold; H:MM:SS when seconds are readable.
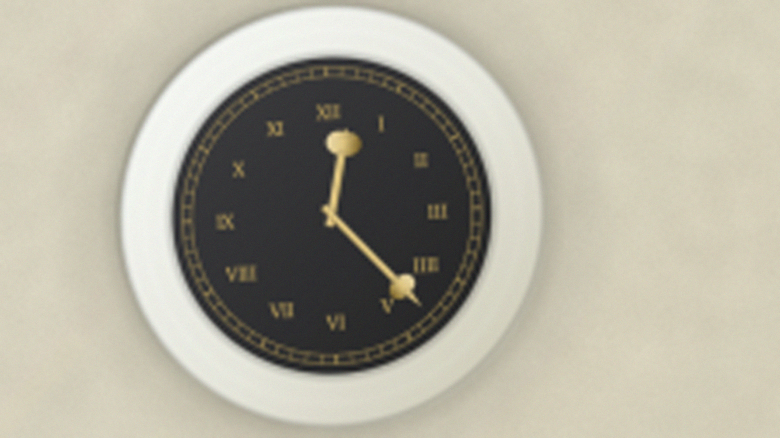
**12:23**
